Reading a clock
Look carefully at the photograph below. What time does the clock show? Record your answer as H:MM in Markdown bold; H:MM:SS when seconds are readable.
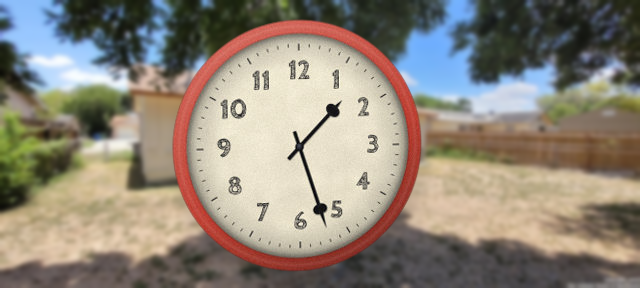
**1:27**
